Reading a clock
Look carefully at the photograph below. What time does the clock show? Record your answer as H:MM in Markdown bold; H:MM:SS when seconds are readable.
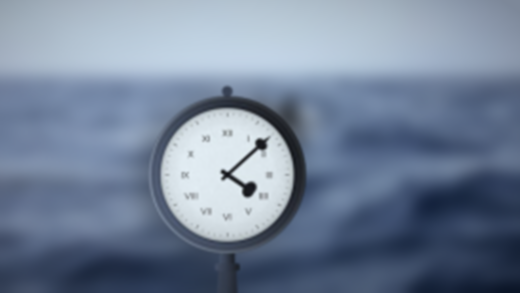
**4:08**
